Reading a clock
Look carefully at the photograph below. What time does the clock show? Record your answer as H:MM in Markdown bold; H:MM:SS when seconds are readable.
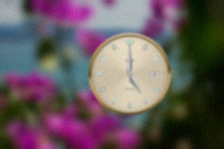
**5:00**
